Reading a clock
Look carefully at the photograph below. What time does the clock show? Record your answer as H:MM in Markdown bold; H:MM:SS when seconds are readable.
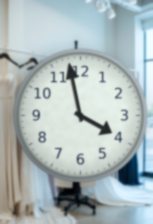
**3:58**
